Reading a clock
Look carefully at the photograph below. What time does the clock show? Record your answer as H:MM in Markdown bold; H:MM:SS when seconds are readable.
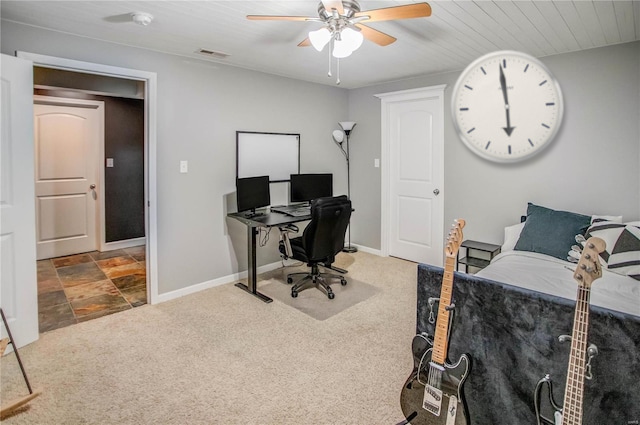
**5:59**
